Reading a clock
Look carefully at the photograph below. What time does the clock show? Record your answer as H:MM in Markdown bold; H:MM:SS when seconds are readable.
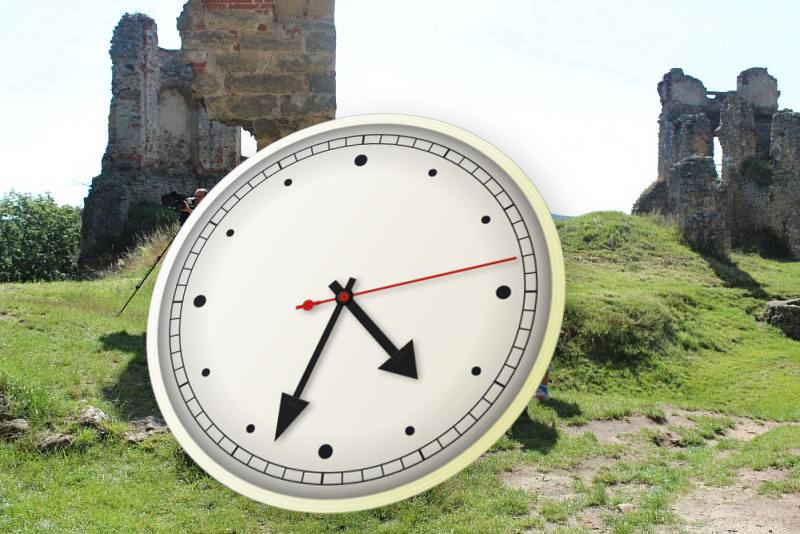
**4:33:13**
